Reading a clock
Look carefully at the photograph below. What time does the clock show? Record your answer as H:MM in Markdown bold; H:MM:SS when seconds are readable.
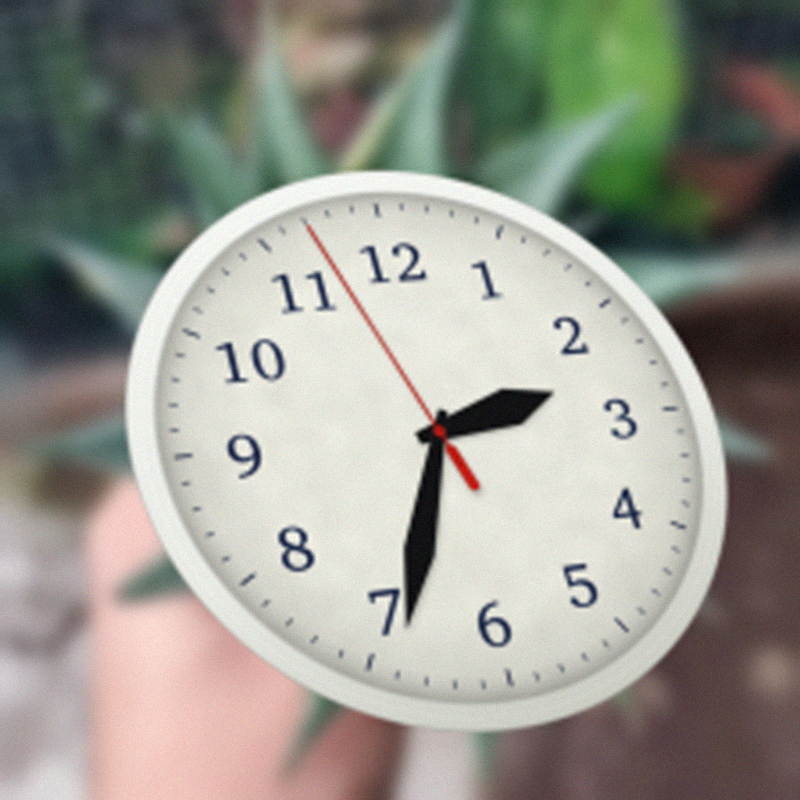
**2:33:57**
